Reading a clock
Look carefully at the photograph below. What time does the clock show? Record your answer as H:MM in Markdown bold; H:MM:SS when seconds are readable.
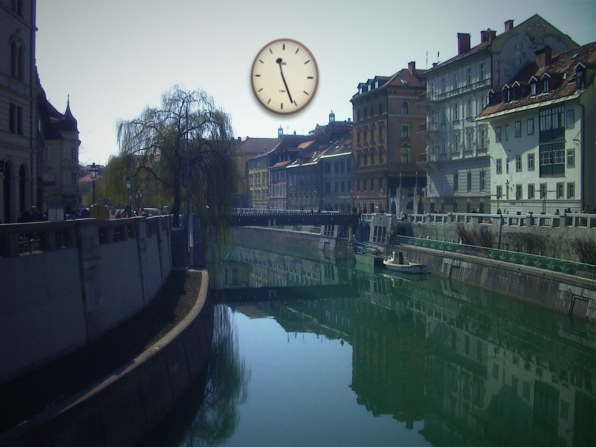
**11:26**
